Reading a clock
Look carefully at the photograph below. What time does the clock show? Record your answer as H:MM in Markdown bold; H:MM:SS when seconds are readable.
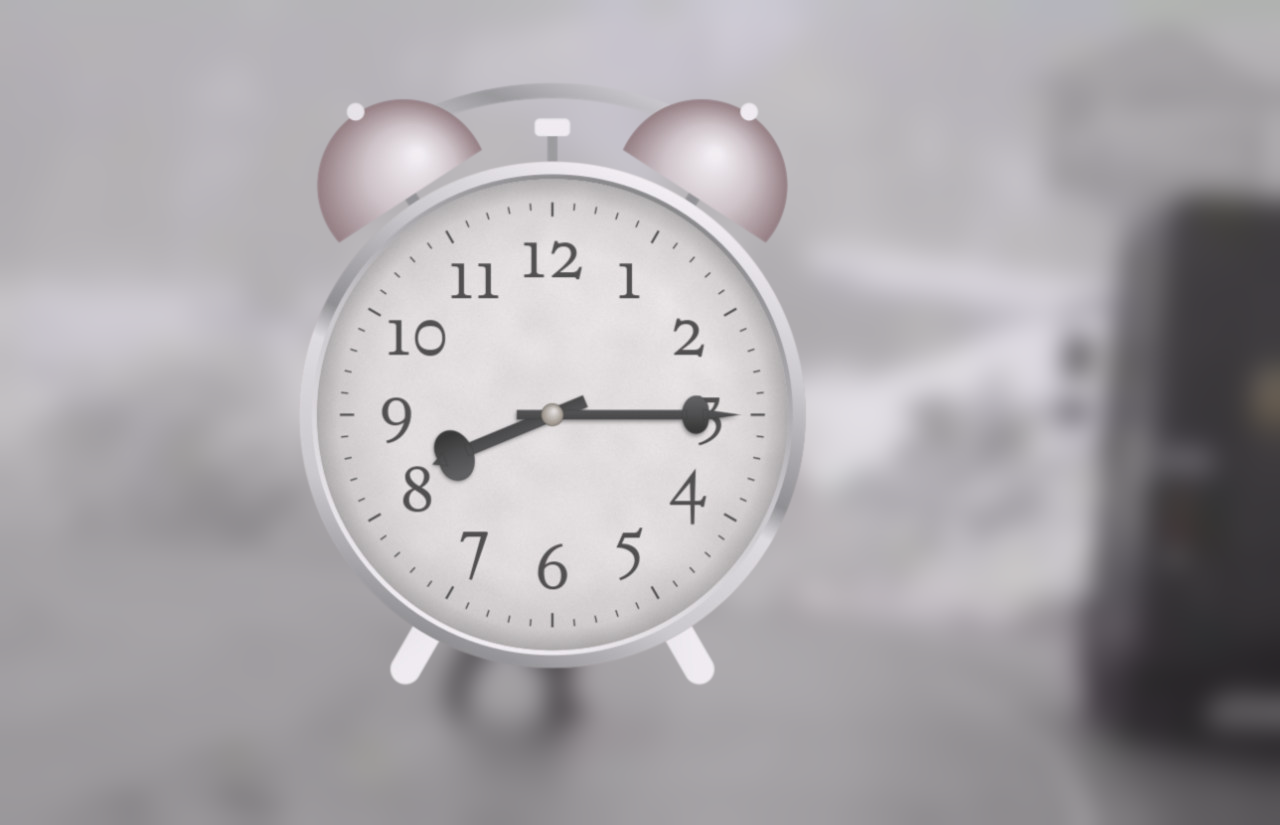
**8:15**
